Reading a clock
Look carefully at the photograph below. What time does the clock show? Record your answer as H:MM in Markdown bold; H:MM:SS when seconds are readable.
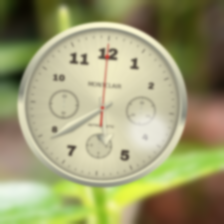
**5:39**
